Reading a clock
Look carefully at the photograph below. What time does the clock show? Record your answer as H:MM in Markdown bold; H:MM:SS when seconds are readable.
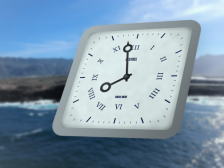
**7:58**
